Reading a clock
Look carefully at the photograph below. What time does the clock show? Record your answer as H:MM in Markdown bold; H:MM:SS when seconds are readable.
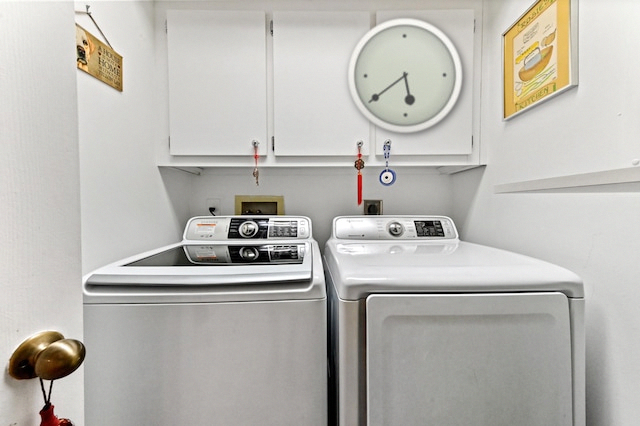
**5:39**
